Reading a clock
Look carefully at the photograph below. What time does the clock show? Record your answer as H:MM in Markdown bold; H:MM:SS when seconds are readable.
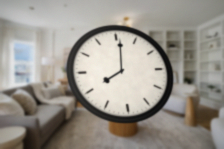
**8:01**
